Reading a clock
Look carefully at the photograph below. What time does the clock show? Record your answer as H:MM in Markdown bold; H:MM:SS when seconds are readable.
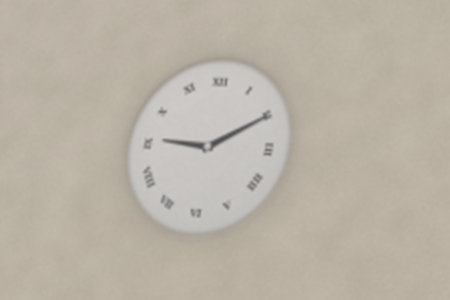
**9:10**
